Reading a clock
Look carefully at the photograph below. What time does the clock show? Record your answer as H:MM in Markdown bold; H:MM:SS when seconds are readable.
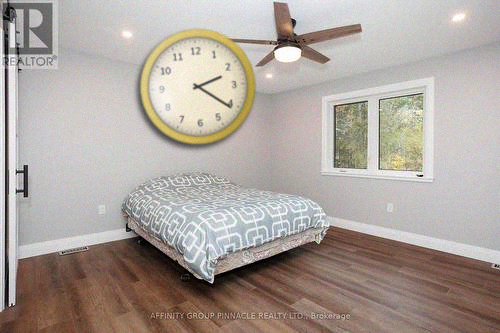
**2:21**
